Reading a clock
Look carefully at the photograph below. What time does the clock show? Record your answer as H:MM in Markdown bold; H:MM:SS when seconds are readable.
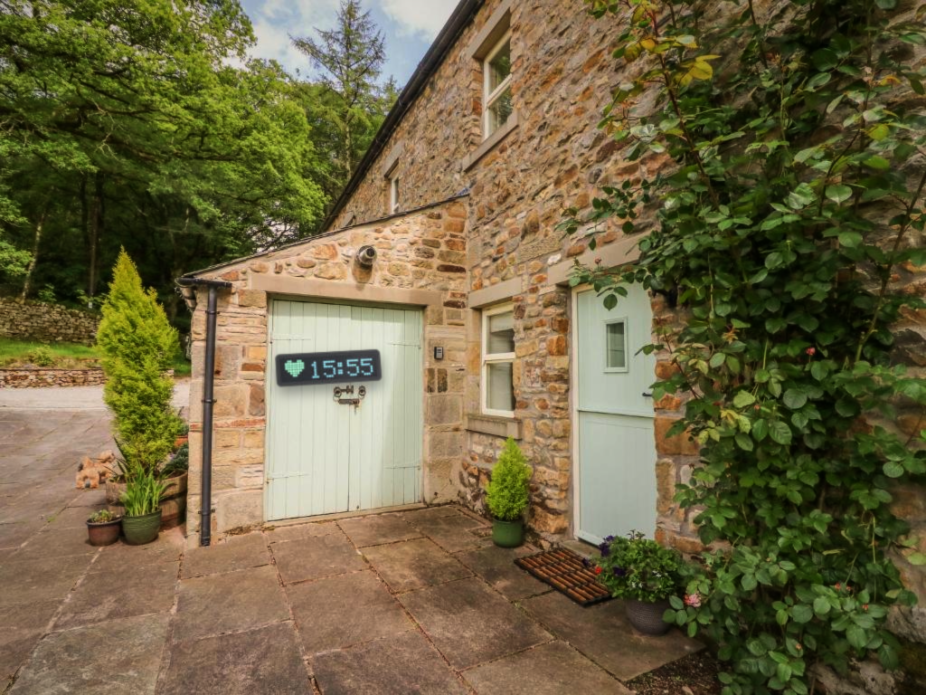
**15:55**
